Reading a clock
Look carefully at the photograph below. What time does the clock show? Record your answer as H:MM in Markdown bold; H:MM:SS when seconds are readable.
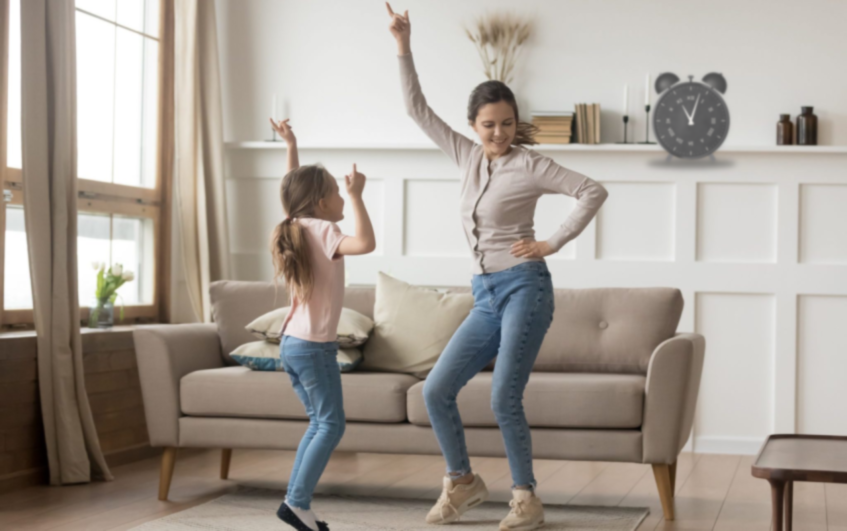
**11:03**
